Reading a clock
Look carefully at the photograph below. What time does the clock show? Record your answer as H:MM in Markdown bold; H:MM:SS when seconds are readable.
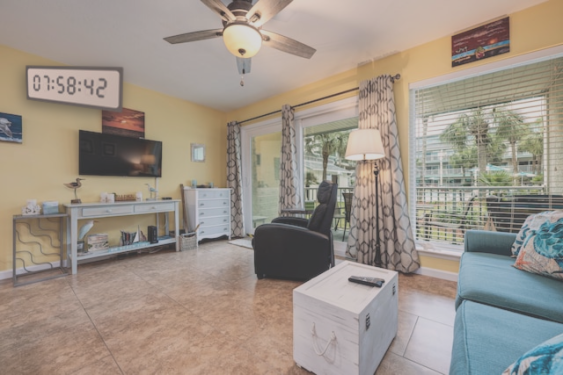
**7:58:42**
